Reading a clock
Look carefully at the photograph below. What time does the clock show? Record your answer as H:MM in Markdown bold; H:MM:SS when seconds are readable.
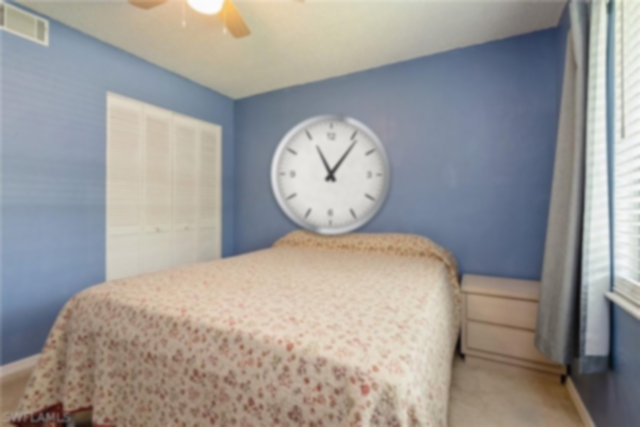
**11:06**
